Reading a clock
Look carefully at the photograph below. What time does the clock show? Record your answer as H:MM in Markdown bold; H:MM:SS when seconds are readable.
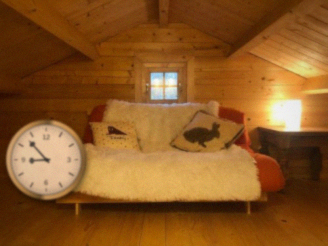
**8:53**
